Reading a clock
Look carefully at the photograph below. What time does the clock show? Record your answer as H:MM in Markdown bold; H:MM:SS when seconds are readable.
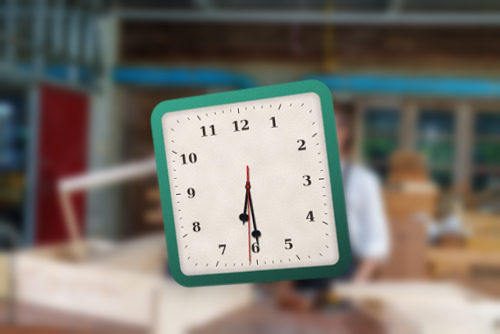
**6:29:31**
